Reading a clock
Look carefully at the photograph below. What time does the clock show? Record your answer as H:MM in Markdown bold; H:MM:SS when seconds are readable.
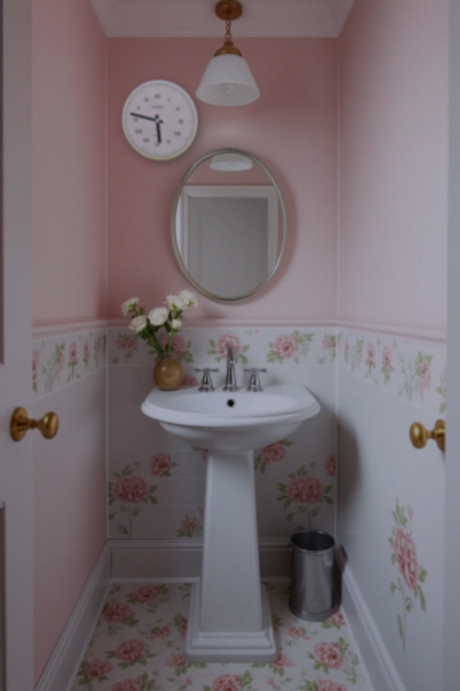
**5:47**
